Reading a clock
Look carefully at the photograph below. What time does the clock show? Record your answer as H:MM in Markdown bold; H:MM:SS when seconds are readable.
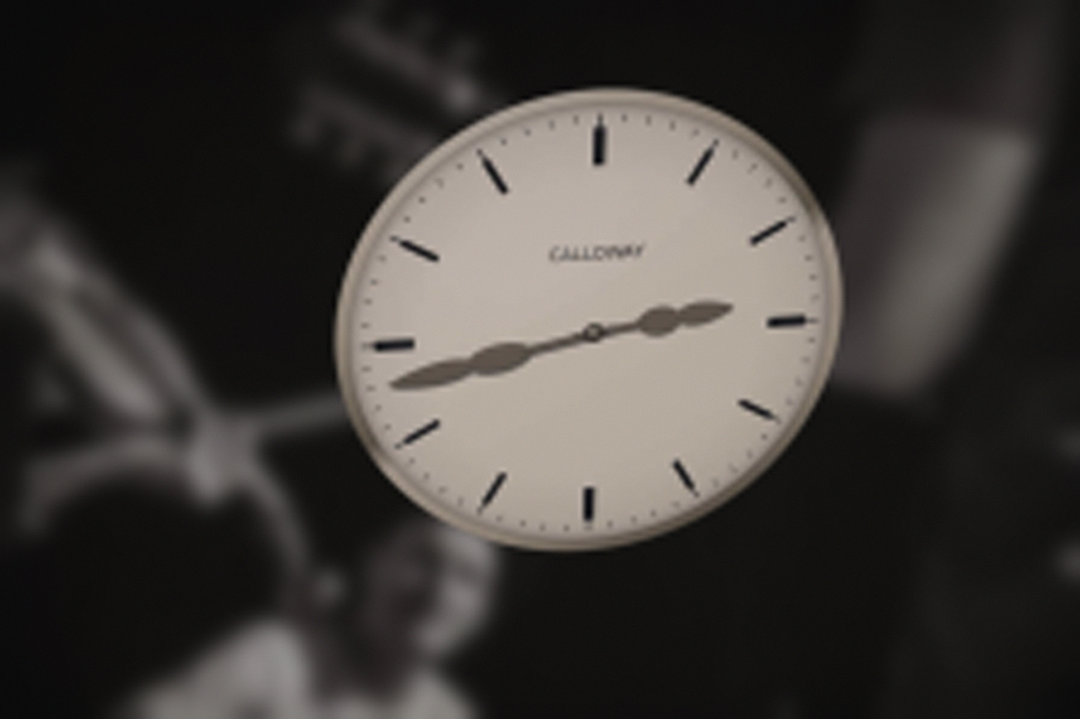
**2:43**
